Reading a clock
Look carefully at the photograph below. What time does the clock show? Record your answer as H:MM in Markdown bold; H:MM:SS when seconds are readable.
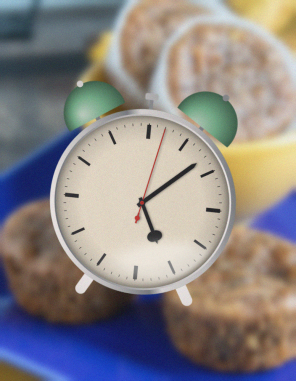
**5:08:02**
